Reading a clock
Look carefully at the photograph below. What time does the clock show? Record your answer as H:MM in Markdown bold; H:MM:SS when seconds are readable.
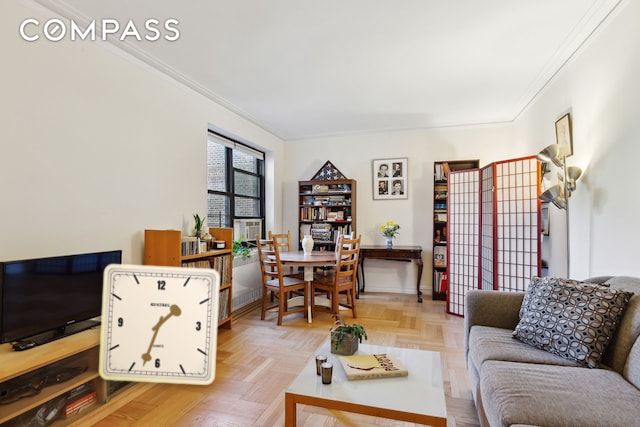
**1:33**
